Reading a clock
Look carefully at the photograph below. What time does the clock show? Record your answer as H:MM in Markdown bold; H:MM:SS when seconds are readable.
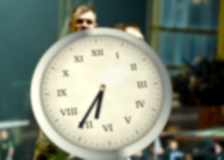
**6:36**
